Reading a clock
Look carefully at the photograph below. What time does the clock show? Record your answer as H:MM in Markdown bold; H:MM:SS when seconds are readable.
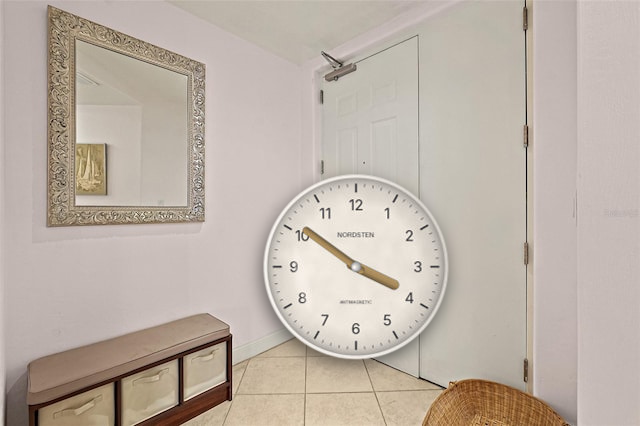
**3:51**
